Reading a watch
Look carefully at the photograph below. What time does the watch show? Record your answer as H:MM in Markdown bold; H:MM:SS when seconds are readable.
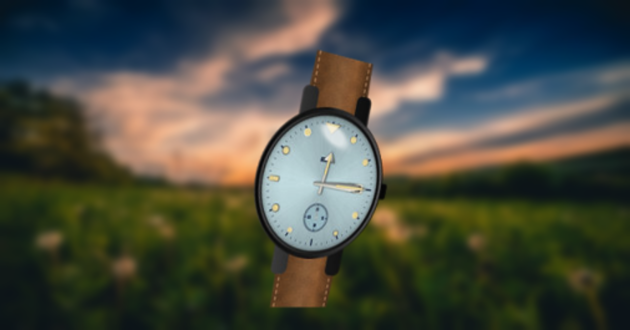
**12:15**
